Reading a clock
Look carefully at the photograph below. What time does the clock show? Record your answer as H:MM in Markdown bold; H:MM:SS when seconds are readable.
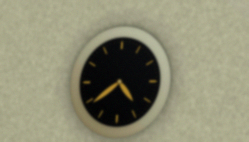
**4:39**
